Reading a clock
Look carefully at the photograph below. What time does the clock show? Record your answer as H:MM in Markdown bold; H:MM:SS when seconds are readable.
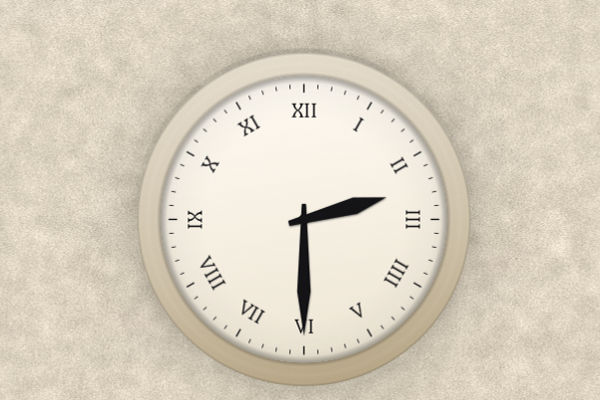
**2:30**
